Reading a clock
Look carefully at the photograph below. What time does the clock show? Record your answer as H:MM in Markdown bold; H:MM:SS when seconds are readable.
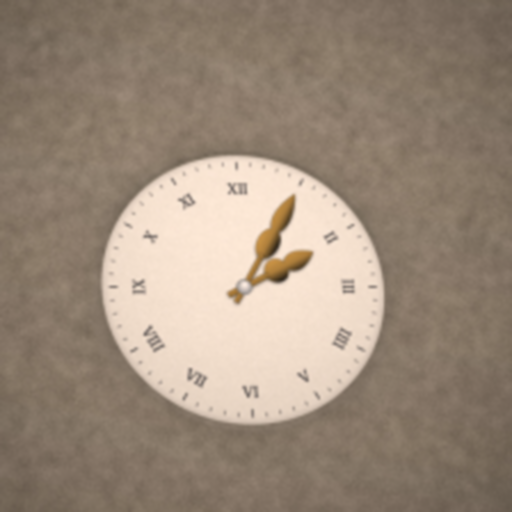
**2:05**
